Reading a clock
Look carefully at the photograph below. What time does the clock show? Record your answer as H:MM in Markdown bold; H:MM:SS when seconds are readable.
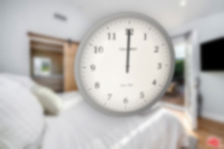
**12:00**
